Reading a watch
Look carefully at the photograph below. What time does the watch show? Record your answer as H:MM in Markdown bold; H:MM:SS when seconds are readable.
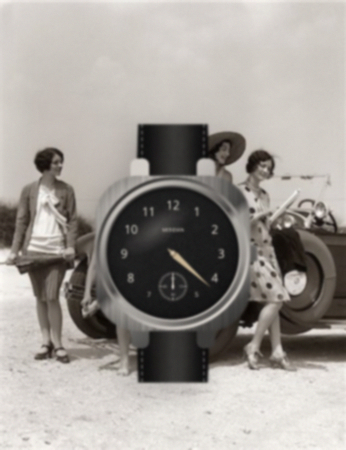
**4:22**
